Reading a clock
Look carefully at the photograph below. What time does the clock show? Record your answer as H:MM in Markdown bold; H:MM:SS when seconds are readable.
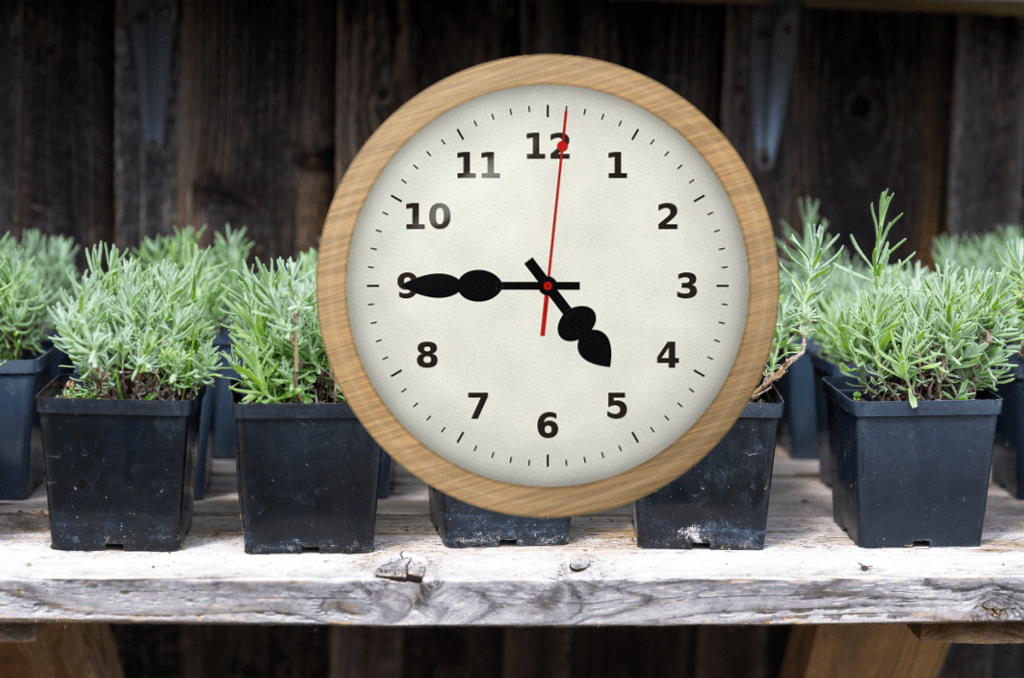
**4:45:01**
